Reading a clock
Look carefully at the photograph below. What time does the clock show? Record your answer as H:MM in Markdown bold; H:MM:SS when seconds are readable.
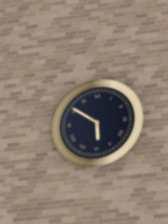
**5:51**
